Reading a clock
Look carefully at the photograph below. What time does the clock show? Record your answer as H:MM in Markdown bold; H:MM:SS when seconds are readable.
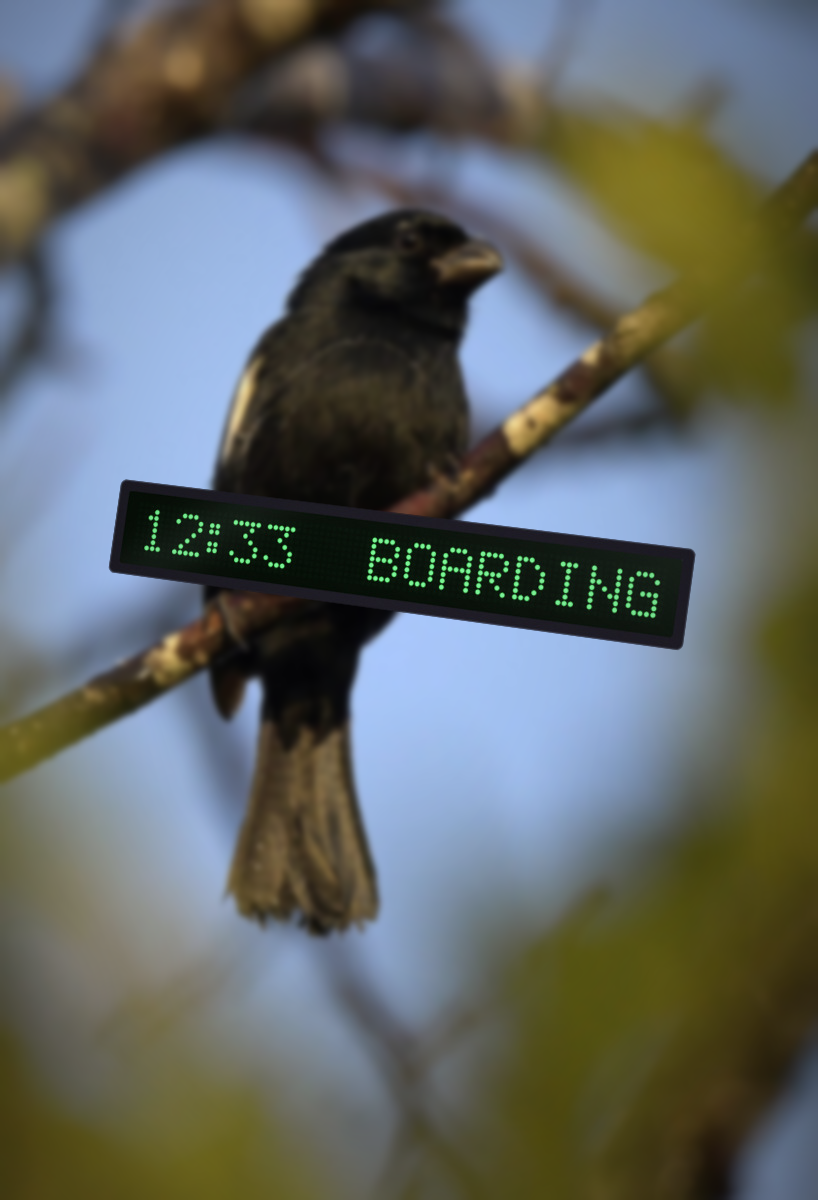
**12:33**
